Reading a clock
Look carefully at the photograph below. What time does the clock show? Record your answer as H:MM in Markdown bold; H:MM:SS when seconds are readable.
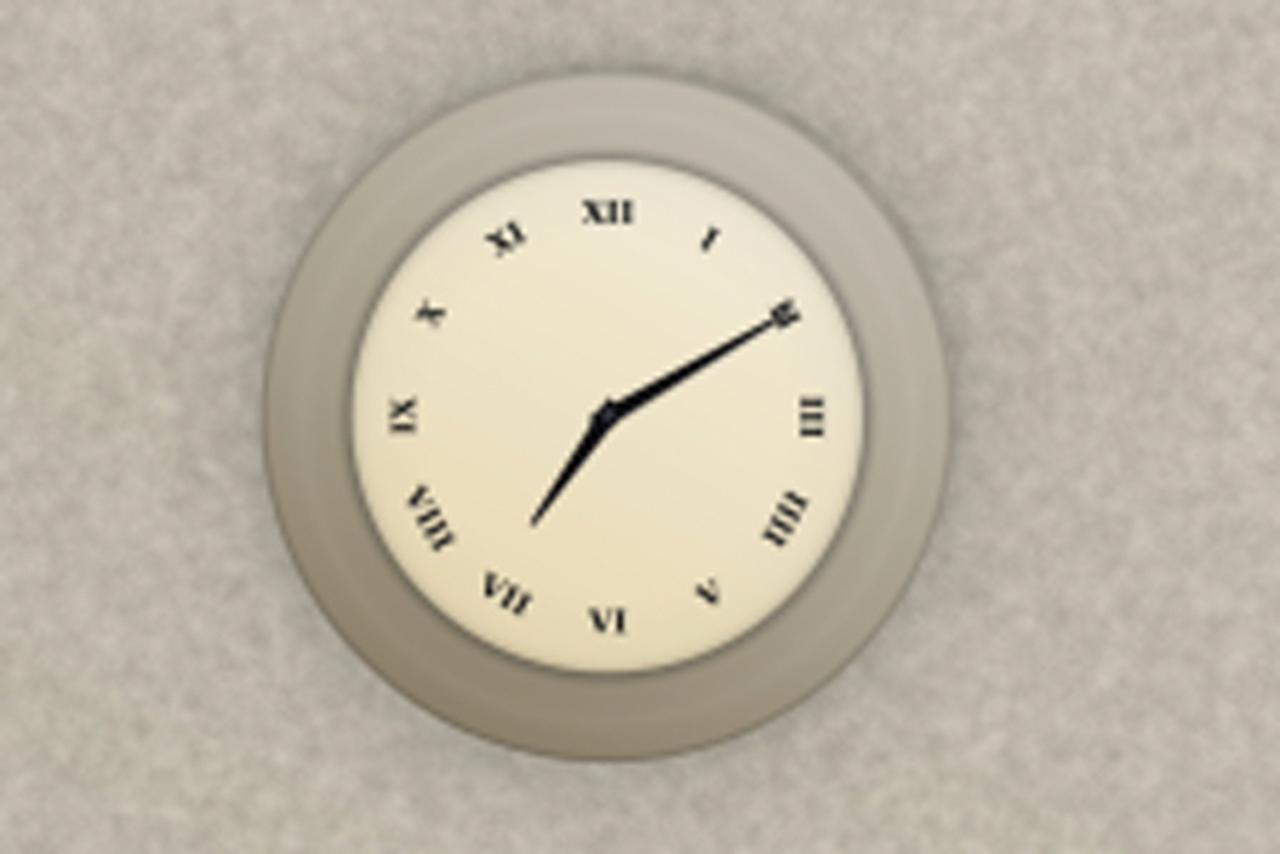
**7:10**
